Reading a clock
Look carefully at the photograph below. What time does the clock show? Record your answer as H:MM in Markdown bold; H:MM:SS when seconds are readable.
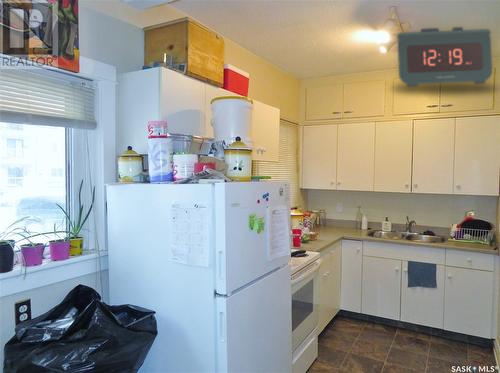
**12:19**
